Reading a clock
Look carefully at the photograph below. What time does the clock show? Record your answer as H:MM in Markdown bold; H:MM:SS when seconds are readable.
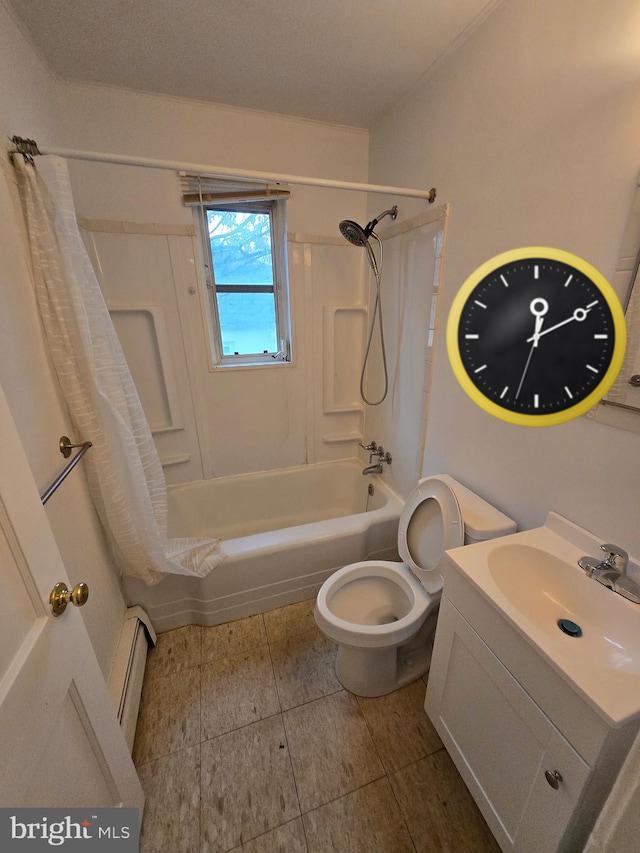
**12:10:33**
